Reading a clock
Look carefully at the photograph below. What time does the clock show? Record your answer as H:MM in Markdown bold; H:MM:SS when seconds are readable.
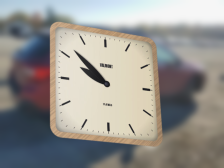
**9:52**
